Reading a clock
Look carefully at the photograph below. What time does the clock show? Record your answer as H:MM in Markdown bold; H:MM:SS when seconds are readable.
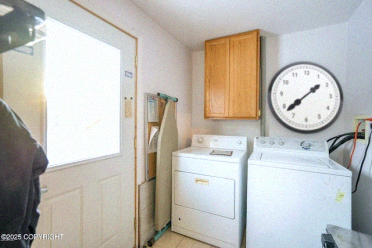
**1:38**
